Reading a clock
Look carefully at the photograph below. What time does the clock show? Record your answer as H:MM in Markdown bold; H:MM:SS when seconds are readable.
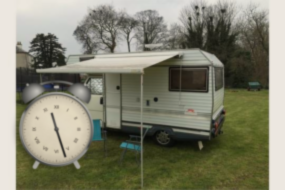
**11:27**
